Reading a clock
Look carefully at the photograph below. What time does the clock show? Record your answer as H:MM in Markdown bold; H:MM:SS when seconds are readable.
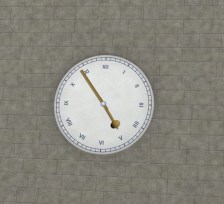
**4:54**
